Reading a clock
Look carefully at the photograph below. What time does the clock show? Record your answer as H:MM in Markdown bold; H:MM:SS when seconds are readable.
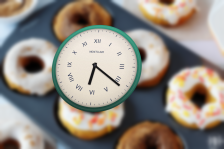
**6:21**
